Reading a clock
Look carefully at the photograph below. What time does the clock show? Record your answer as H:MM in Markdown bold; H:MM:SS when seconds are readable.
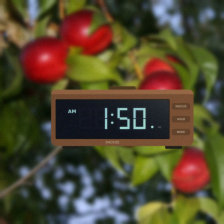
**1:50**
